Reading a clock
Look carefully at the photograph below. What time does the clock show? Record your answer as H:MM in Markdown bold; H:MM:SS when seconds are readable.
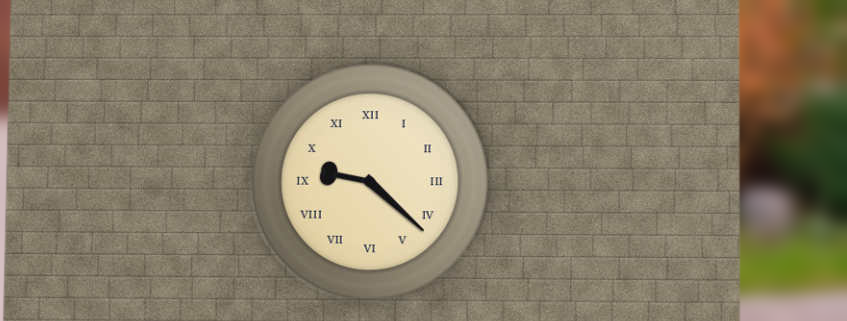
**9:22**
